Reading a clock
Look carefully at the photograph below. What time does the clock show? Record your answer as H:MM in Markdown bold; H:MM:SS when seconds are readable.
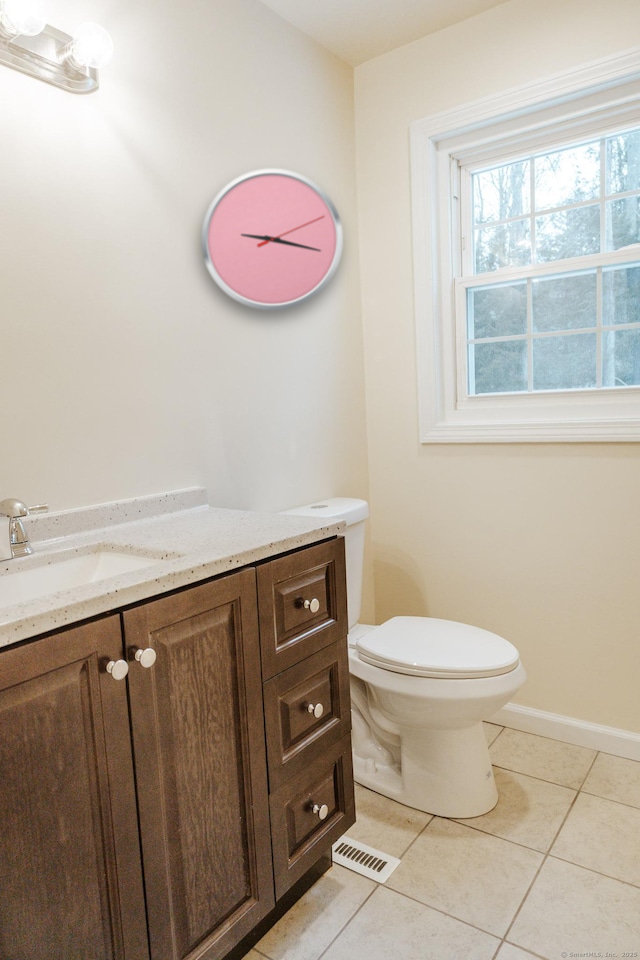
**9:17:11**
